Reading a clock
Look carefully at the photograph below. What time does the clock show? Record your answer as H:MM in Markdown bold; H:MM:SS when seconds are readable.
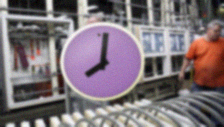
**8:02**
